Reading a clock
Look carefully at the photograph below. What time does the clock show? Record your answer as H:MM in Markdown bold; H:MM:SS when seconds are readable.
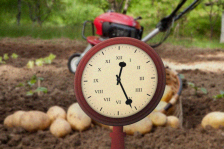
**12:26**
